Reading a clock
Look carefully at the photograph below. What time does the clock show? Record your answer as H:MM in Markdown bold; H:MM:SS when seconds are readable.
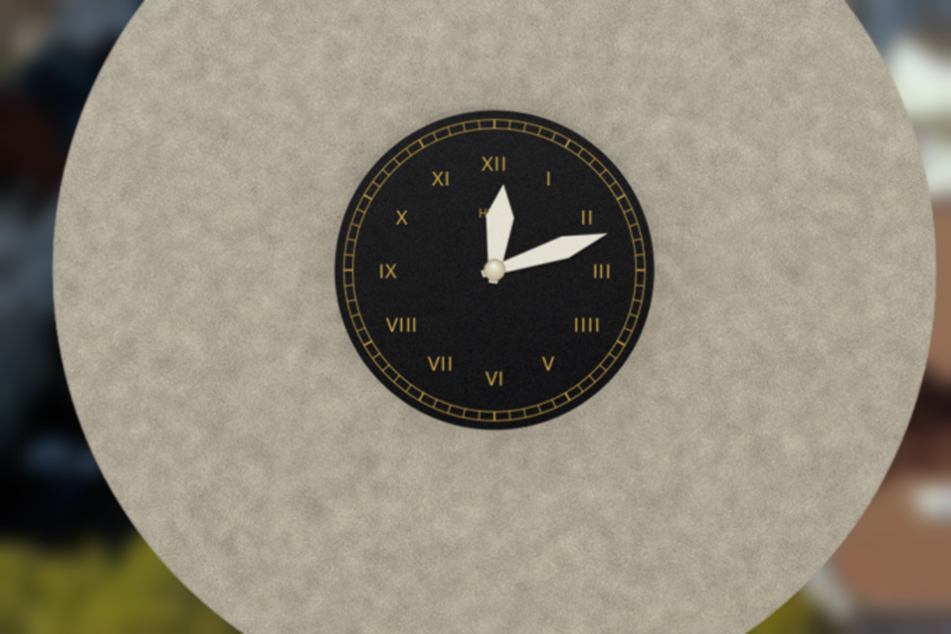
**12:12**
